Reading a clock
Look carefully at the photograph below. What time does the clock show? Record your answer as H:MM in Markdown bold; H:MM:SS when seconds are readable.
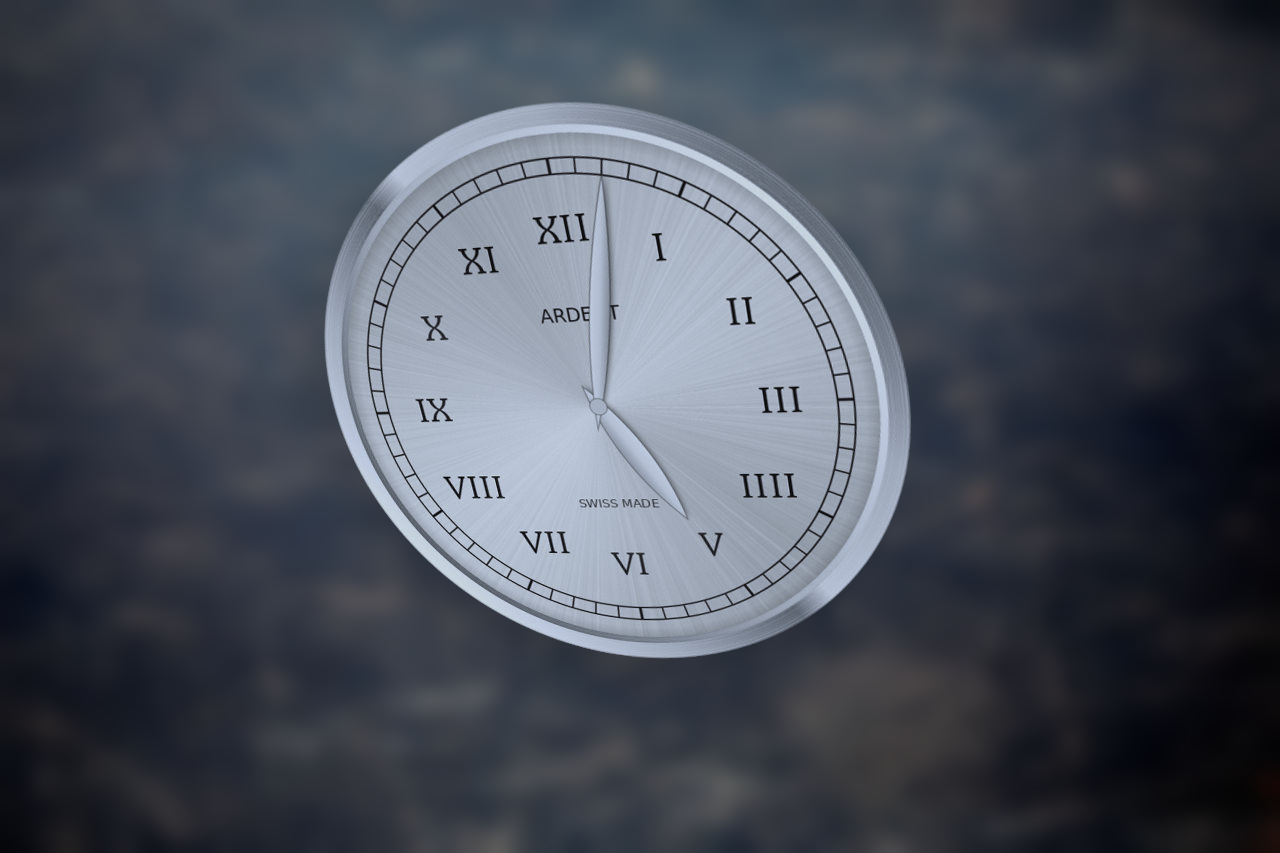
**5:02**
